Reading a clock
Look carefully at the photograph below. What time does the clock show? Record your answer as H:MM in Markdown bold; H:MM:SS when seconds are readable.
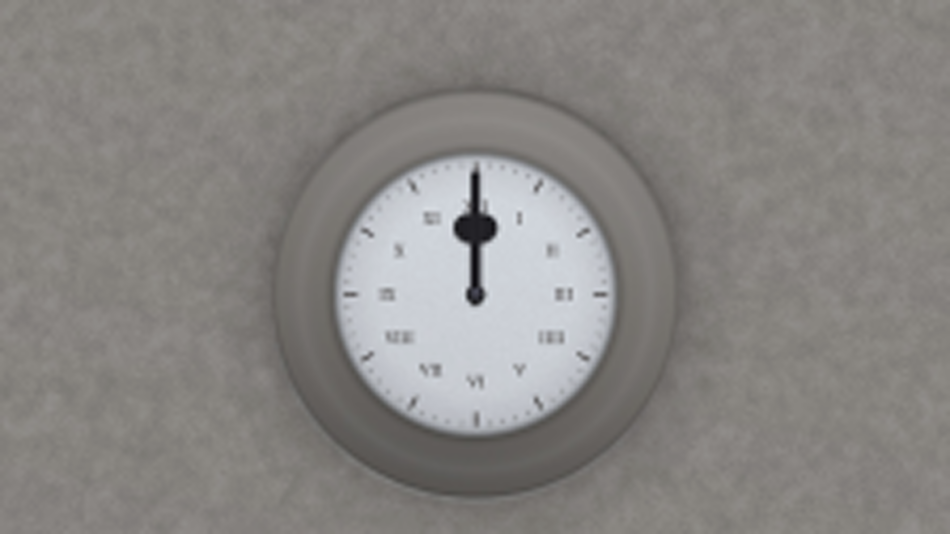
**12:00**
